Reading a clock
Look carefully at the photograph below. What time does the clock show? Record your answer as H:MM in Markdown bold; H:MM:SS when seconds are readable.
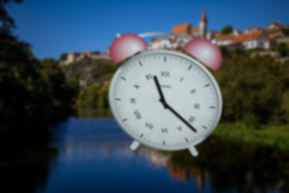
**11:22**
